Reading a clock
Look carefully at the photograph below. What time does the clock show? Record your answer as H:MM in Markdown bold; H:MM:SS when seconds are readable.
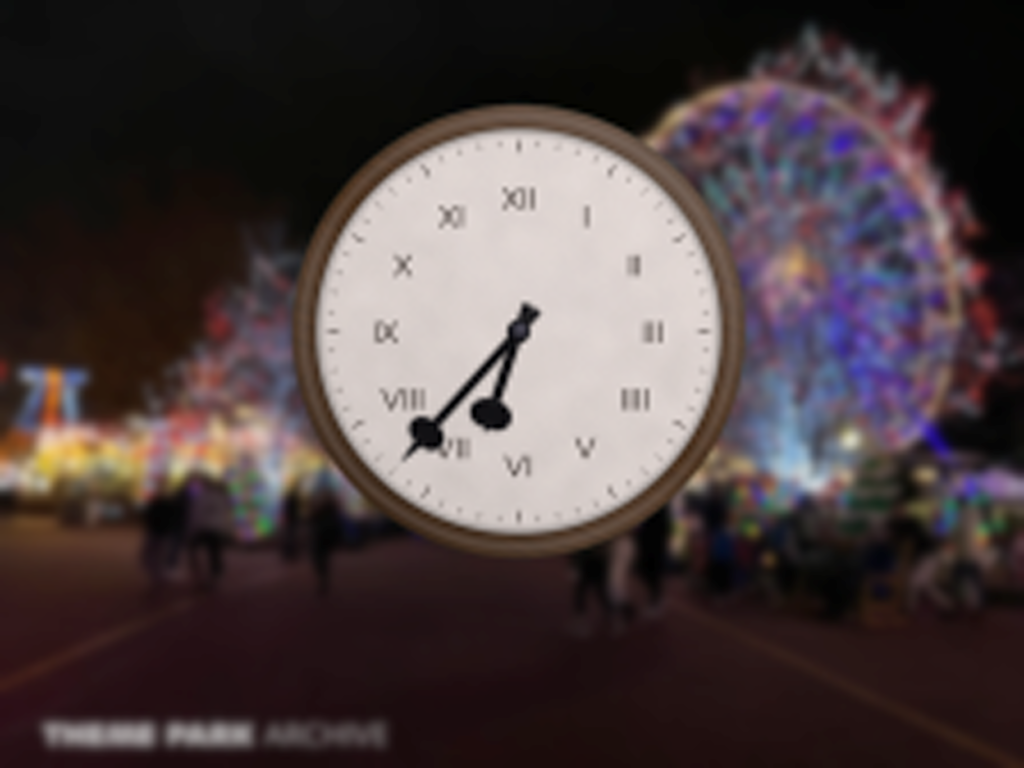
**6:37**
